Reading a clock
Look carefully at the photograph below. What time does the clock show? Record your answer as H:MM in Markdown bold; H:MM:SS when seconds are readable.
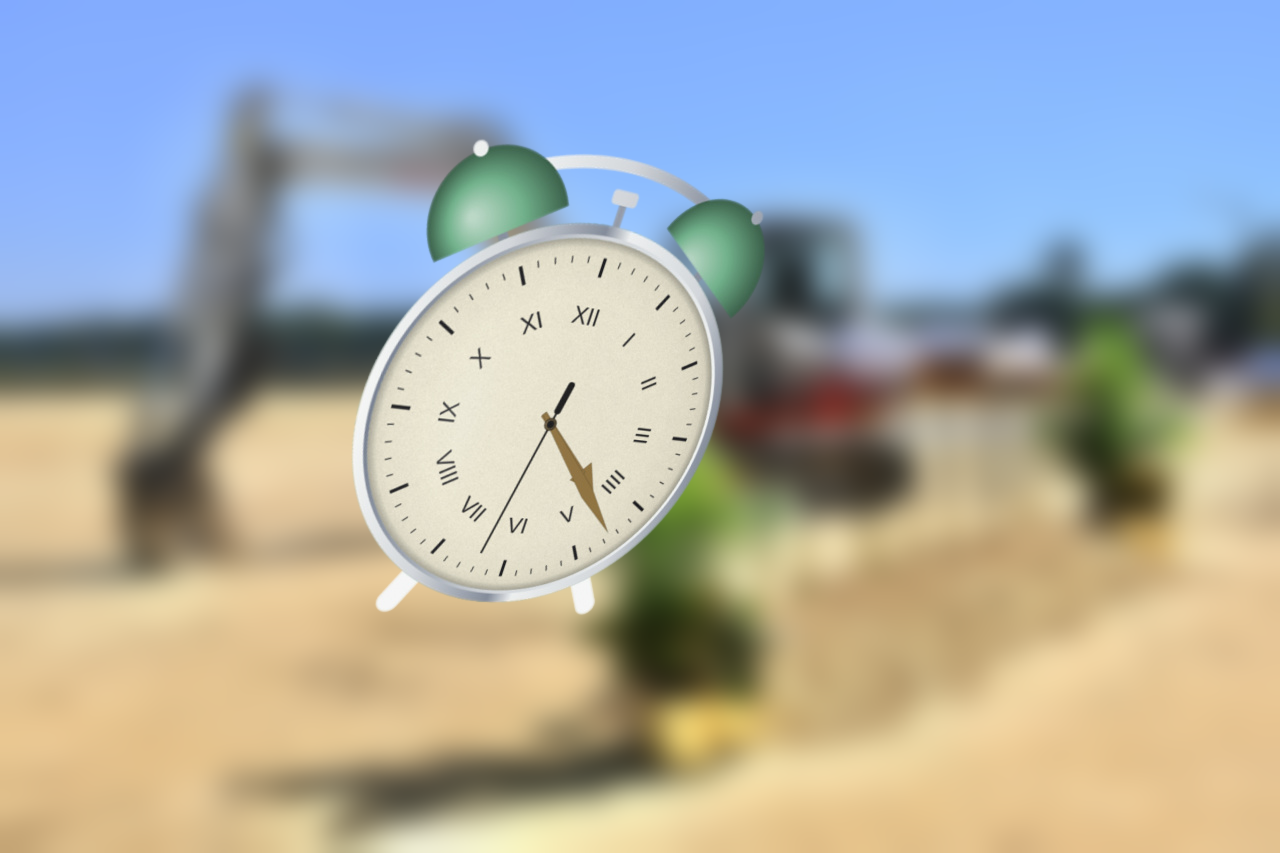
**4:22:32**
